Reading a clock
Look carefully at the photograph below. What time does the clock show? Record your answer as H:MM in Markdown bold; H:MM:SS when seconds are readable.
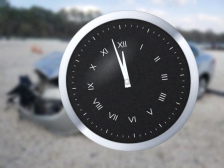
**11:58**
